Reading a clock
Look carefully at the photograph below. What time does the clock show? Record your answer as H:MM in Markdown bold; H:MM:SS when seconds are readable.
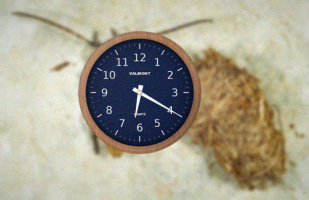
**6:20**
